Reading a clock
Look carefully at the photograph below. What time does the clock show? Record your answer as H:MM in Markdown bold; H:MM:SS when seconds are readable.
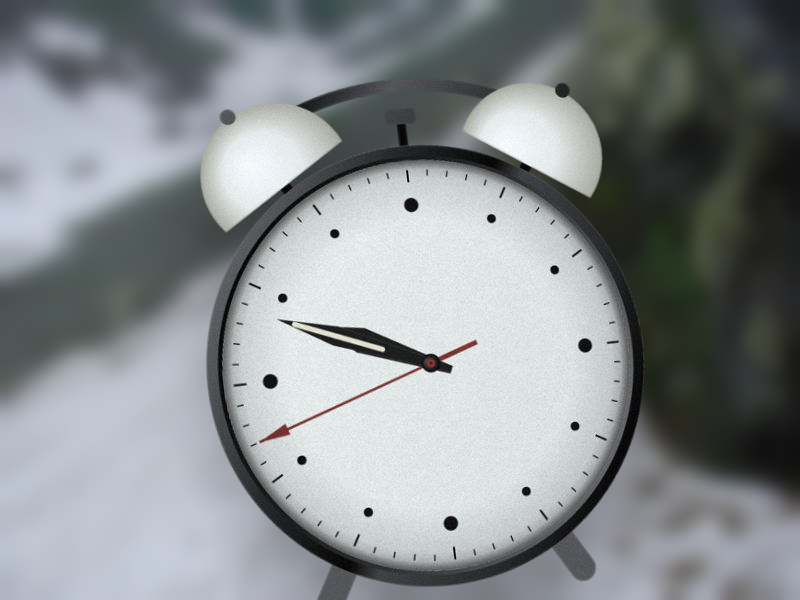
**9:48:42**
